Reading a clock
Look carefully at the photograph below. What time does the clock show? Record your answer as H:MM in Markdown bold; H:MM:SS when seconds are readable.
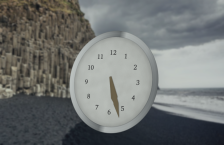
**5:27**
